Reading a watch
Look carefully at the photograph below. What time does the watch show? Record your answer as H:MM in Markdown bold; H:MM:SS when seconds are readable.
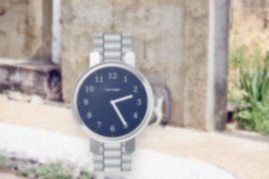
**2:25**
